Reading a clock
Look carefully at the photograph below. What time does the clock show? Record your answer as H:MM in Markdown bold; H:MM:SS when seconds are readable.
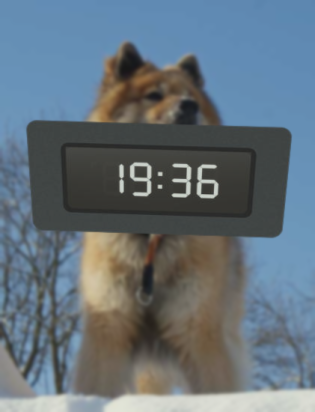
**19:36**
